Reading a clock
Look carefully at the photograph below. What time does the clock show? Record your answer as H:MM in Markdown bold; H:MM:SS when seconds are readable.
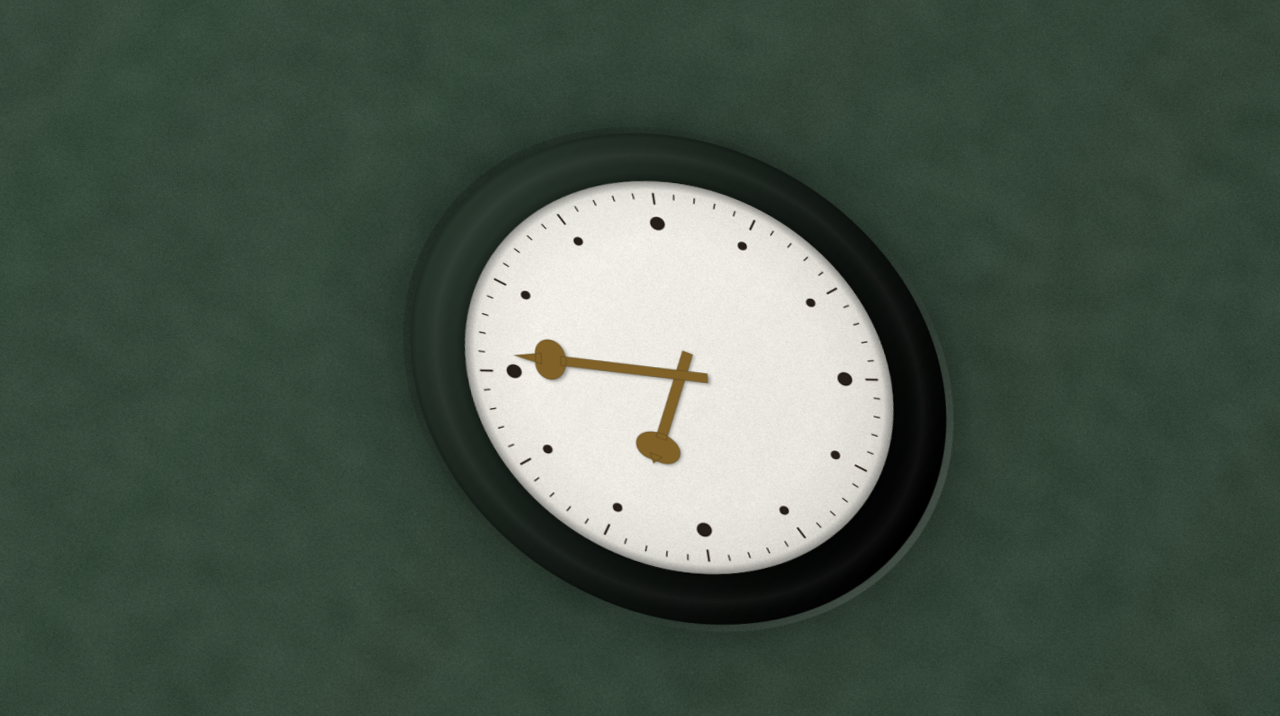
**6:46**
